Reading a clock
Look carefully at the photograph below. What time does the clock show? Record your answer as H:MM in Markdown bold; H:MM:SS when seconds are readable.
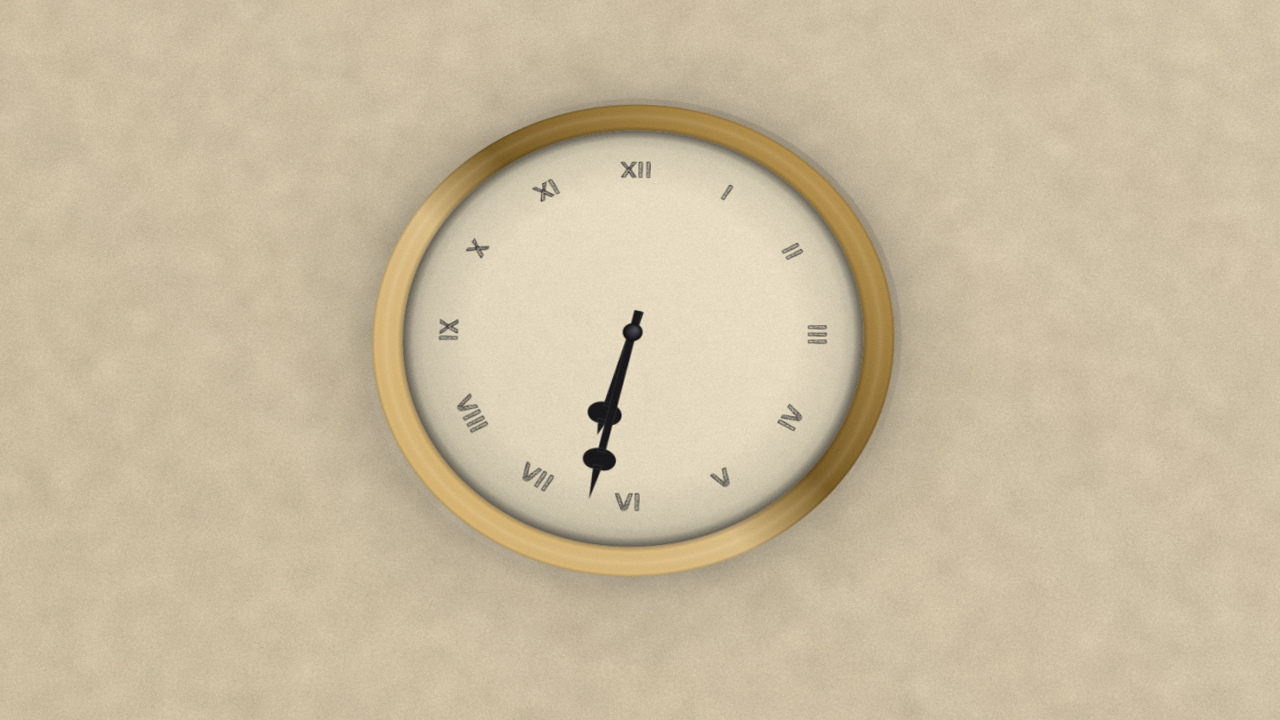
**6:32**
